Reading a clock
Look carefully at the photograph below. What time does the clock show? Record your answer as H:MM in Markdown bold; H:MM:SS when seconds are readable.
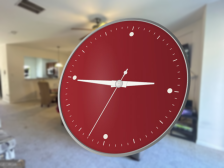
**2:44:33**
